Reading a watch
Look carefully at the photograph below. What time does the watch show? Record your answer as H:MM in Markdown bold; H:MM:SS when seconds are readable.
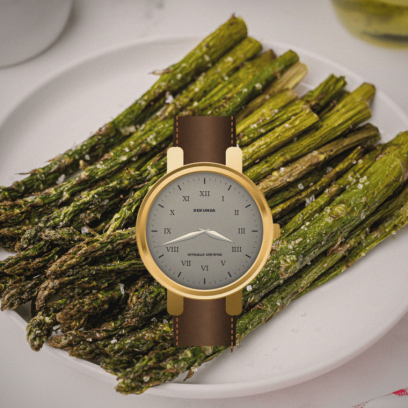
**3:42**
